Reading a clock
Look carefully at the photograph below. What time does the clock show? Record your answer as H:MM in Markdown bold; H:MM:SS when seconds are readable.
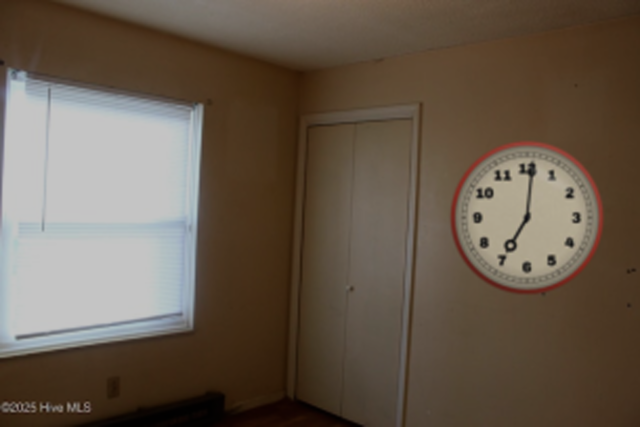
**7:01**
